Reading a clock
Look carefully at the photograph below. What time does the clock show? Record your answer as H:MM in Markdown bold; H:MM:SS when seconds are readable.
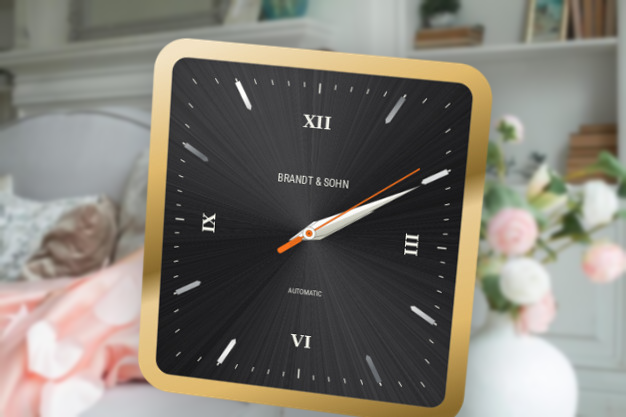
**2:10:09**
